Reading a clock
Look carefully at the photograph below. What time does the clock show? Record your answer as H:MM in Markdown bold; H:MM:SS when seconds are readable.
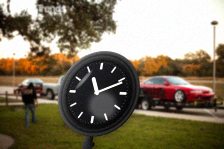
**11:11**
